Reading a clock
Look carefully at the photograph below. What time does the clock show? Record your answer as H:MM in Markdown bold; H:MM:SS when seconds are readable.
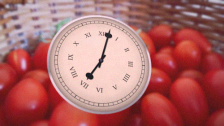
**7:02**
